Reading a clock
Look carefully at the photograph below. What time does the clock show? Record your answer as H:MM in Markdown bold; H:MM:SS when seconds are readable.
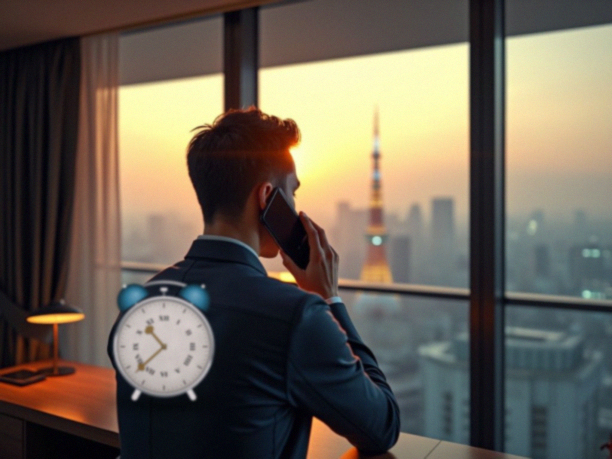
**10:38**
